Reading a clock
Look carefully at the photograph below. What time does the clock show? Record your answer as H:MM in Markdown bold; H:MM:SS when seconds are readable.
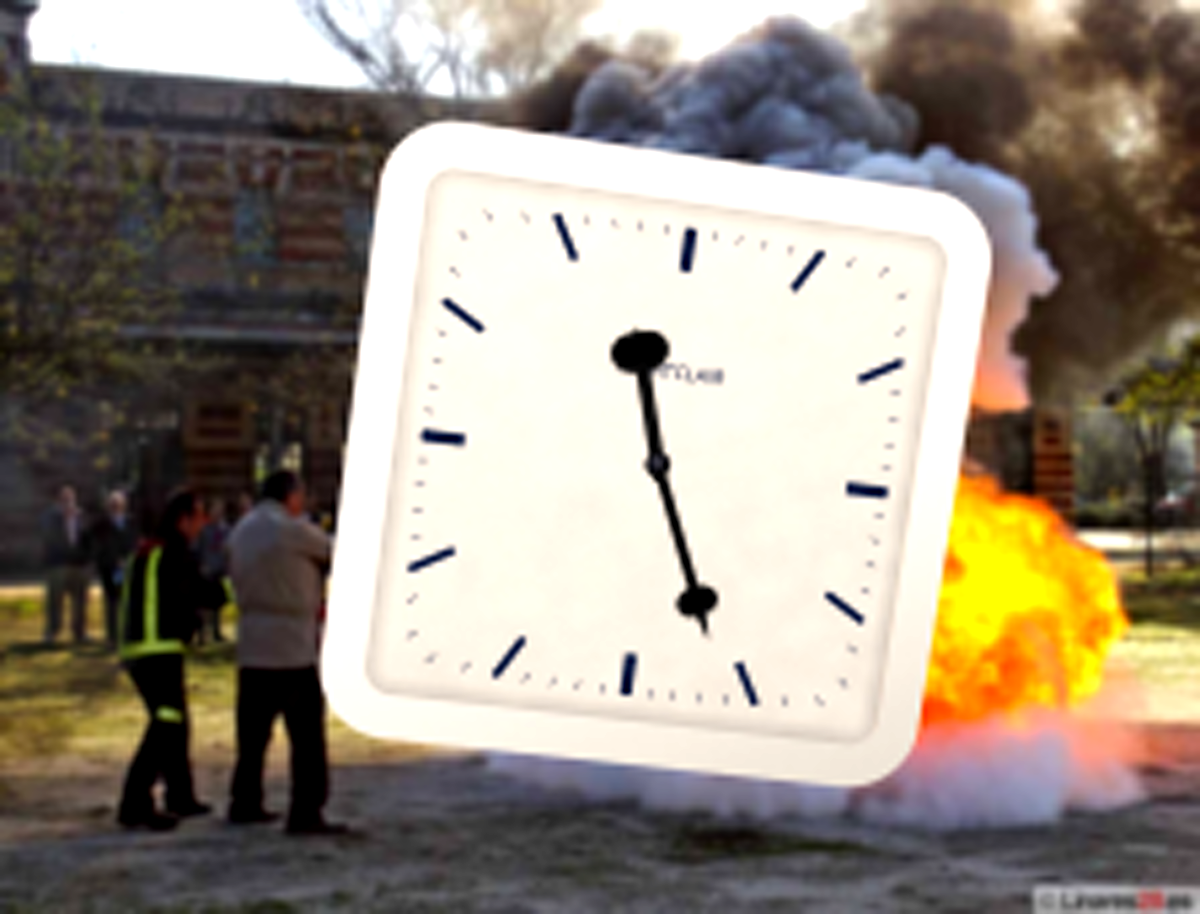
**11:26**
